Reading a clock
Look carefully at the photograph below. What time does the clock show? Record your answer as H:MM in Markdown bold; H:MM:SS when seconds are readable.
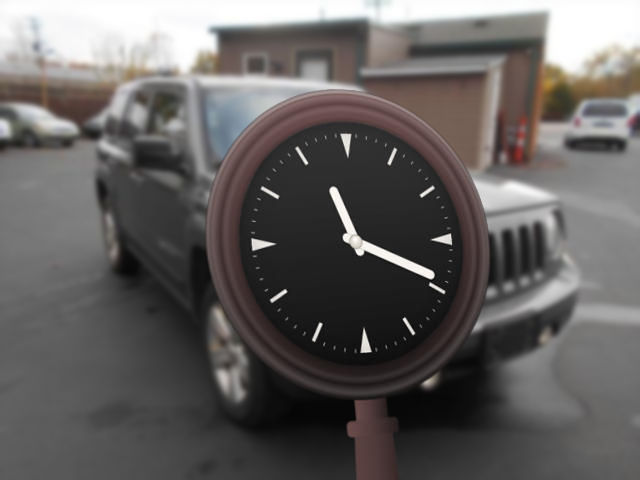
**11:19**
